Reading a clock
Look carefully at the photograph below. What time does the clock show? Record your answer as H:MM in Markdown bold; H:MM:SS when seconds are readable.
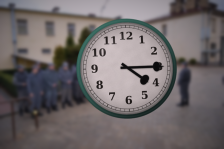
**4:15**
